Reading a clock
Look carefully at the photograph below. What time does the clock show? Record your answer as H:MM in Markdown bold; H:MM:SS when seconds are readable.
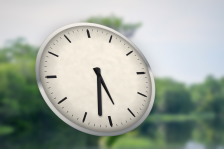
**5:32**
